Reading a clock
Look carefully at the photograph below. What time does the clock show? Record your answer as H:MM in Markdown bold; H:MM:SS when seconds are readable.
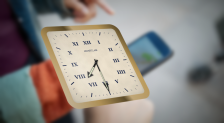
**7:30**
